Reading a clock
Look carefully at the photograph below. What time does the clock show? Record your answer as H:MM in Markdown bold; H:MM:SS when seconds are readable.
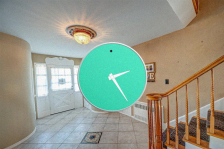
**2:25**
